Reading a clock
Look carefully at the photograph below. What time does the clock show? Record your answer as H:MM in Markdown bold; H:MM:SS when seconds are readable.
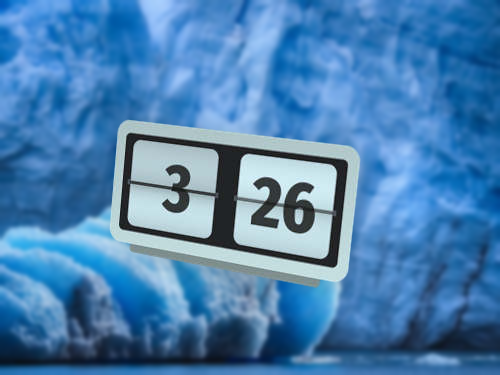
**3:26**
